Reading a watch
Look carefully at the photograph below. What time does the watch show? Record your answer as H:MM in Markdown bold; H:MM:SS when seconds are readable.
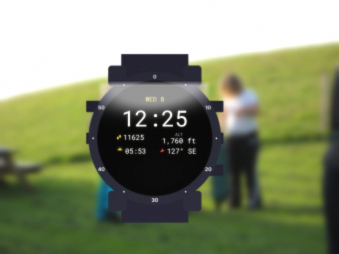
**12:25**
